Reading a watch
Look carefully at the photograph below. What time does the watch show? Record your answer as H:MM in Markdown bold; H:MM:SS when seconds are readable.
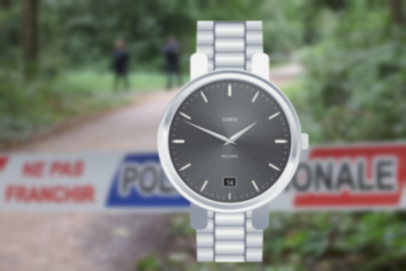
**1:49**
